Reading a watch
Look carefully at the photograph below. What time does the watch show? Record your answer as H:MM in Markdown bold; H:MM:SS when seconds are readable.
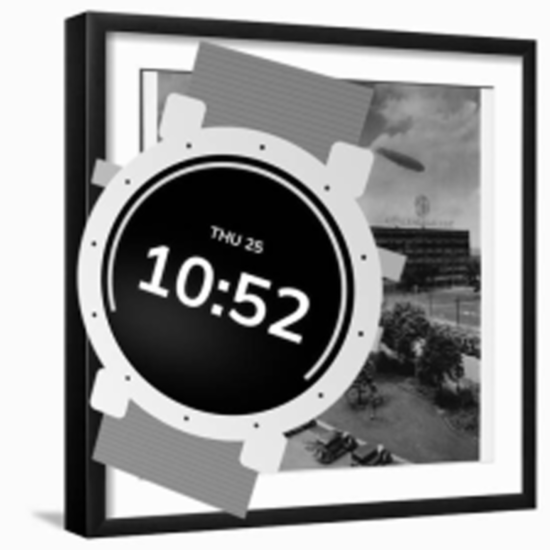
**10:52**
